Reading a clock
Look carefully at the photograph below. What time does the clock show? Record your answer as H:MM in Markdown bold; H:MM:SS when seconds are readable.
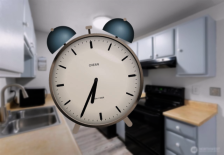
**6:35**
